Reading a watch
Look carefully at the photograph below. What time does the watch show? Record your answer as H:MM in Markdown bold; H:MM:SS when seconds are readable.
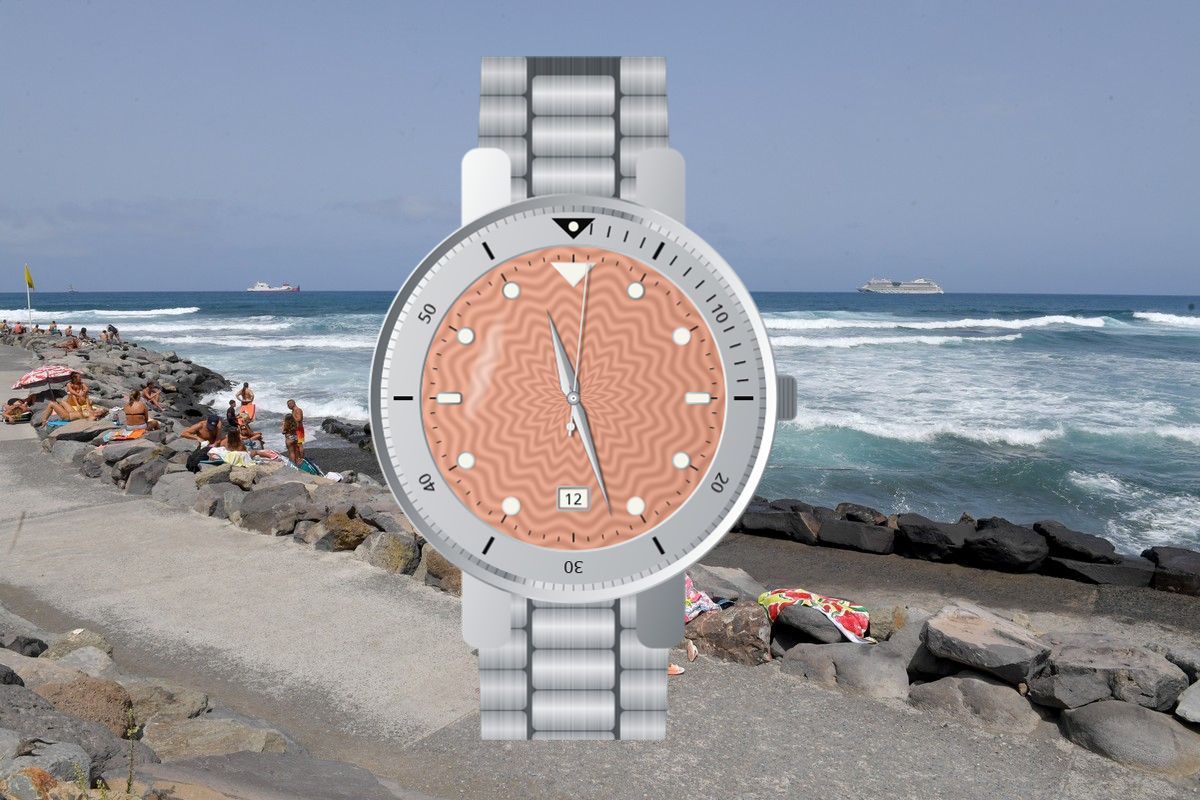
**11:27:01**
